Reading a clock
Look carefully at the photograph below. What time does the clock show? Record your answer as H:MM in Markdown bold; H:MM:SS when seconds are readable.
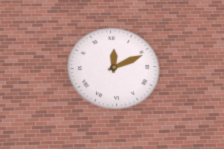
**12:11**
